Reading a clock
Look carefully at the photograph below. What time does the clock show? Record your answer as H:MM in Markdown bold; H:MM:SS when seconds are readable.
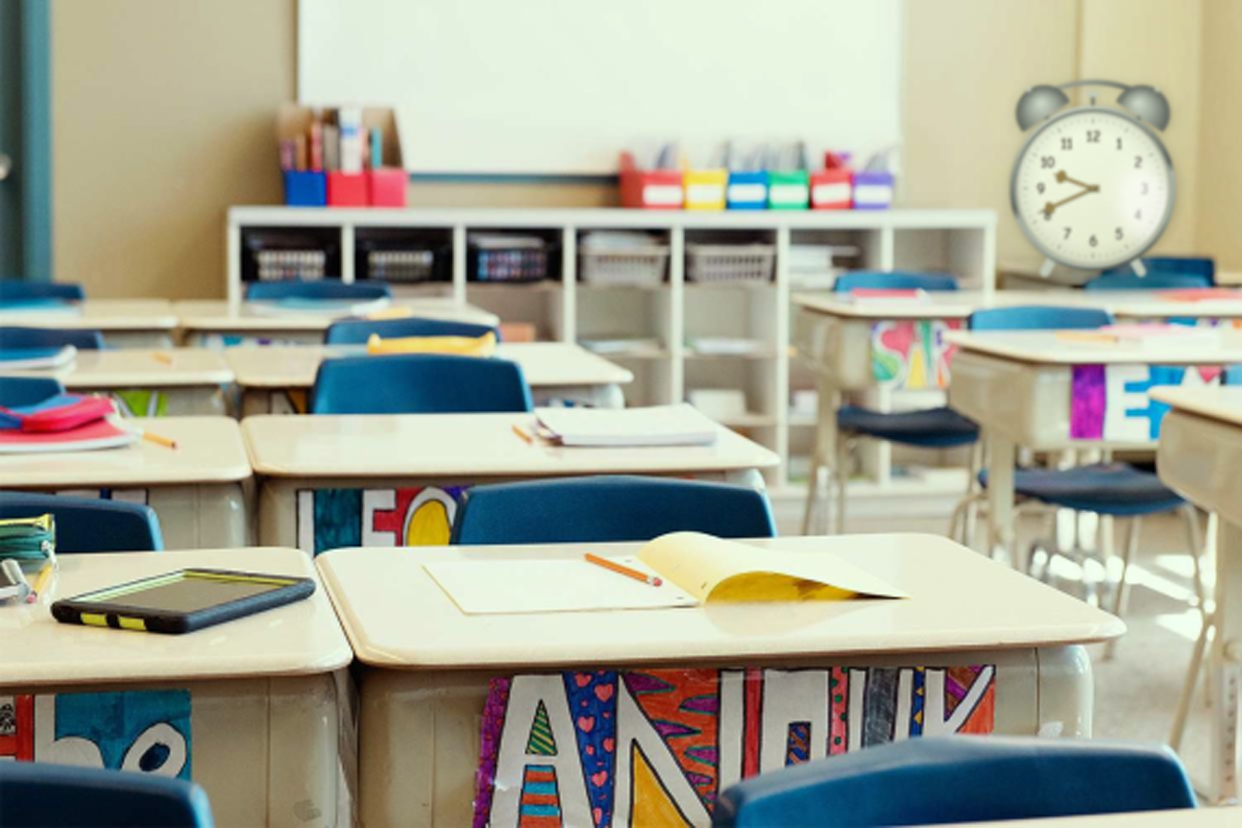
**9:41**
